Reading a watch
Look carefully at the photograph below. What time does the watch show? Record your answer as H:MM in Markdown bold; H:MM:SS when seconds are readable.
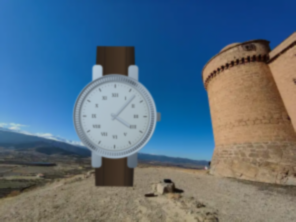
**4:07**
